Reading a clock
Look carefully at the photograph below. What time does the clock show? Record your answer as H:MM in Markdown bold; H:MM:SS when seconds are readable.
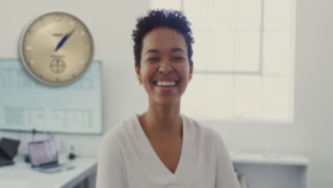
**1:07**
